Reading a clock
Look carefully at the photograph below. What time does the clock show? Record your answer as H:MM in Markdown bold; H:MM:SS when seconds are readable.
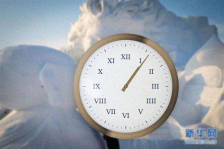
**1:06**
